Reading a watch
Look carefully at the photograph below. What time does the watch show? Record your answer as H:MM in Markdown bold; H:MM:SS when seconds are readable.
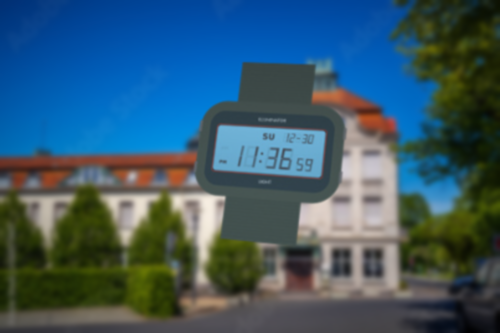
**11:36:59**
